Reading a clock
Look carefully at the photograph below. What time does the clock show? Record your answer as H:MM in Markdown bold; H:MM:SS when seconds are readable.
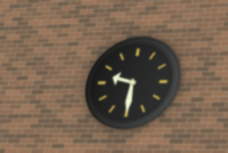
**9:30**
